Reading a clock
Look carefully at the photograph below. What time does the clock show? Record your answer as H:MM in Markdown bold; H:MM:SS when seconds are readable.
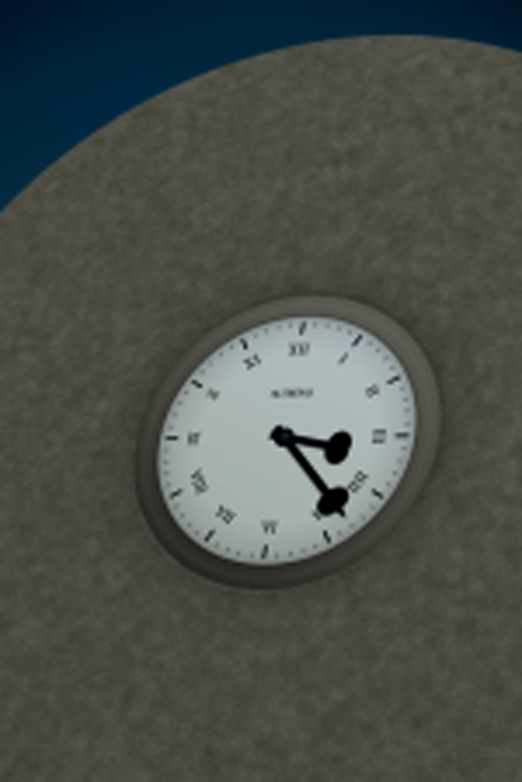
**3:23**
